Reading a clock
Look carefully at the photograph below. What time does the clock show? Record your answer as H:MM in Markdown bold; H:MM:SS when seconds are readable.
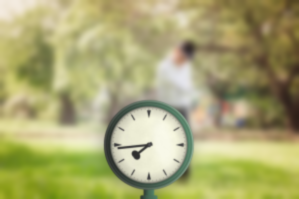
**7:44**
